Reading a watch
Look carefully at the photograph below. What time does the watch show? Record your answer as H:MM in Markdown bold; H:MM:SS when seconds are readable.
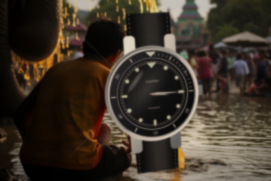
**3:15**
